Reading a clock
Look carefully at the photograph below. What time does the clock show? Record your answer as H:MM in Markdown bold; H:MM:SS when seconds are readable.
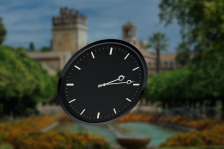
**2:14**
